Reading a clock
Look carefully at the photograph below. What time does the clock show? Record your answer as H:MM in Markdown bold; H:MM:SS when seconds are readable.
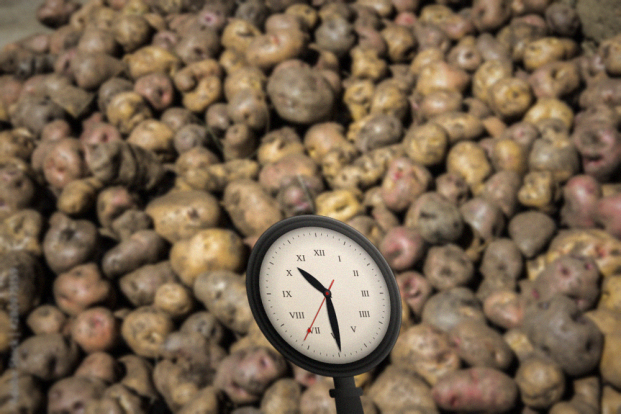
**10:29:36**
